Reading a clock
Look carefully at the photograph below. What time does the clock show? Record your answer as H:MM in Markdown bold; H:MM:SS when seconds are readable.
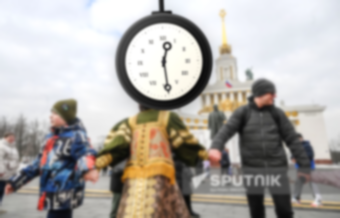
**12:29**
